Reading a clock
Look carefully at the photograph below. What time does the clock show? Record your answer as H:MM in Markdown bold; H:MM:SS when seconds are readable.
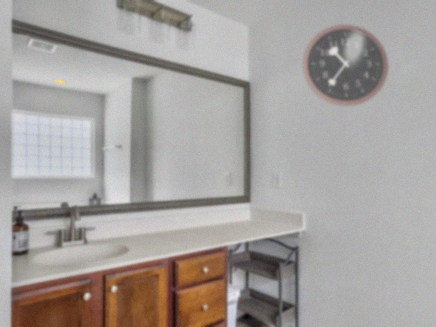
**10:36**
